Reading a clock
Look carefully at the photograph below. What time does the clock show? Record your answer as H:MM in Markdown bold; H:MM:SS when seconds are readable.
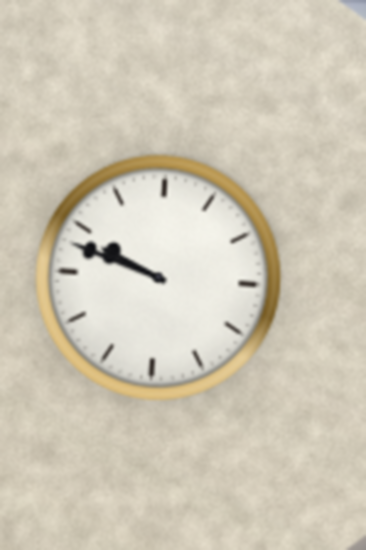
**9:48**
